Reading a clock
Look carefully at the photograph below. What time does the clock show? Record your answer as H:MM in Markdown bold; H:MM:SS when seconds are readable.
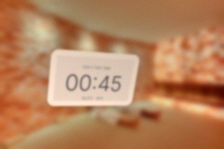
**0:45**
